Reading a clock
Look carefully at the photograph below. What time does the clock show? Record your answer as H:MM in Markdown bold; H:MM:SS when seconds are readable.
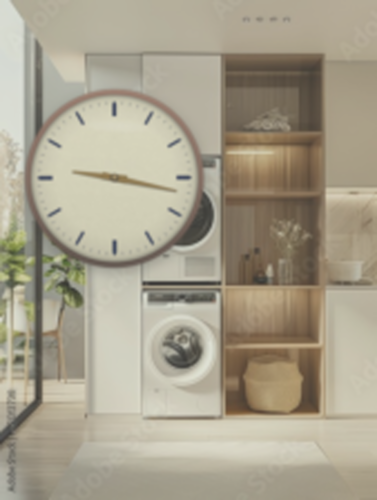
**9:17**
